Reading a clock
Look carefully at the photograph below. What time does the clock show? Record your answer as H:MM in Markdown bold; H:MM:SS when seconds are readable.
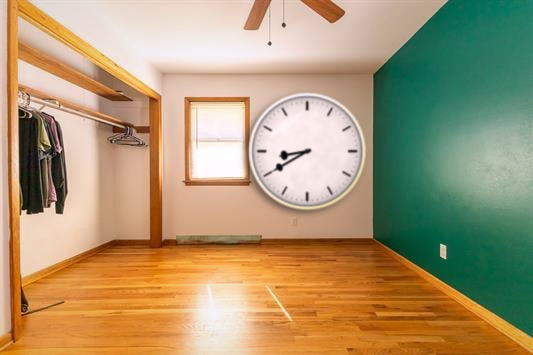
**8:40**
